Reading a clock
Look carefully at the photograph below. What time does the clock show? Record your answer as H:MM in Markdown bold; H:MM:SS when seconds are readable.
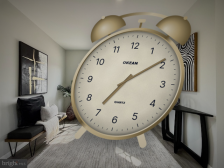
**7:09**
